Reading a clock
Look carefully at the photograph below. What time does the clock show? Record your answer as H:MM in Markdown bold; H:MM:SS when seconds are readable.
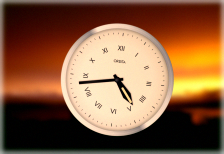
**4:43**
